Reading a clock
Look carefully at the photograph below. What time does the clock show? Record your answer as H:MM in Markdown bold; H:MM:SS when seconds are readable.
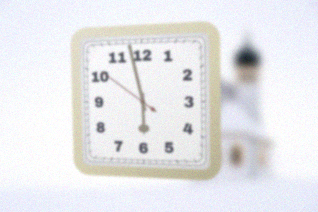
**5:57:51**
